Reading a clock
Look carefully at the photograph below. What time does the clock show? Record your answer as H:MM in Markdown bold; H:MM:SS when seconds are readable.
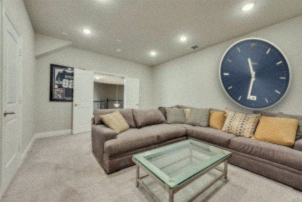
**11:32**
